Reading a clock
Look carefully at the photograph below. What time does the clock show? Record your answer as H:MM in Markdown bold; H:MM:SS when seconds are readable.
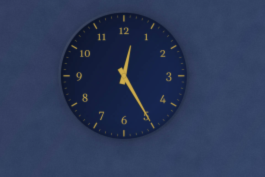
**12:25**
